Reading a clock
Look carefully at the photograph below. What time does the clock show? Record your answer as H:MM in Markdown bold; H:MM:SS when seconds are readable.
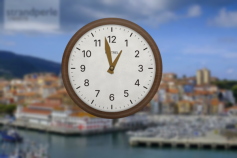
**12:58**
